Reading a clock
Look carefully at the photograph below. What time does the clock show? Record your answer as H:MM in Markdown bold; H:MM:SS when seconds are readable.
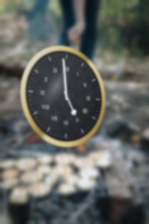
**4:59**
